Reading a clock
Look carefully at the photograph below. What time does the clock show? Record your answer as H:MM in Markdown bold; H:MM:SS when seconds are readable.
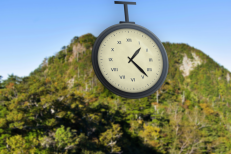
**1:23**
